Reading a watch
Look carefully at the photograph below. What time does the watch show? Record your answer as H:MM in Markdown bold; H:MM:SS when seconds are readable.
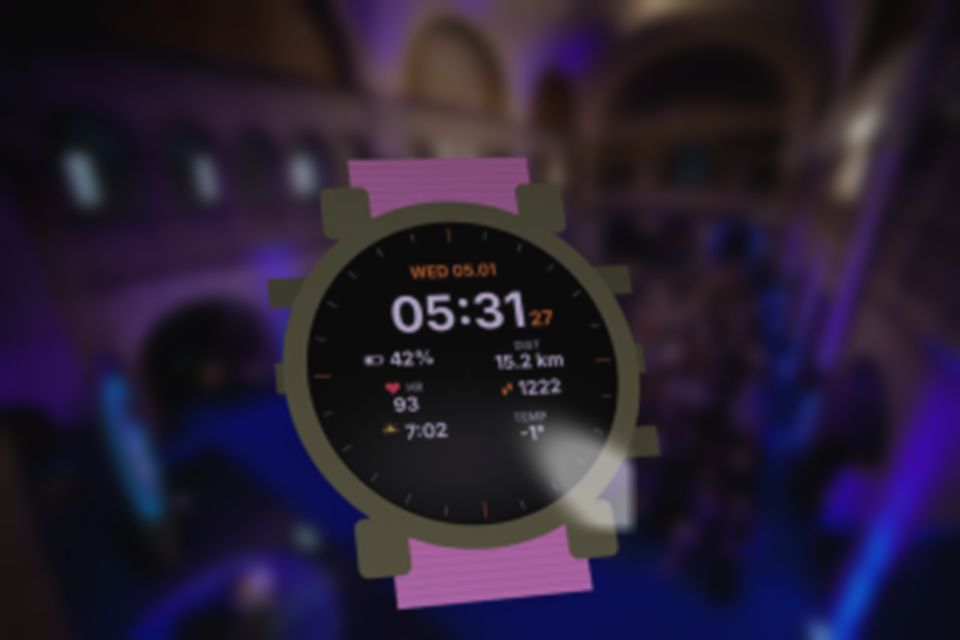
**5:31**
